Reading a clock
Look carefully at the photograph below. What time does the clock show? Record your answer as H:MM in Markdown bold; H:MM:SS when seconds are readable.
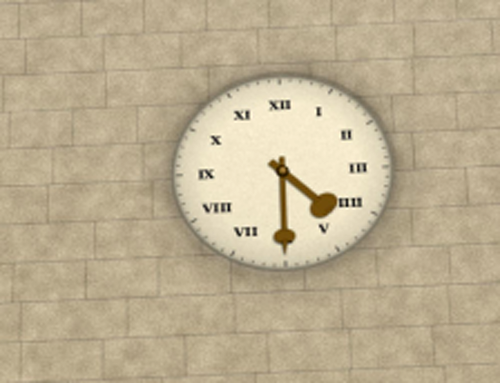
**4:30**
